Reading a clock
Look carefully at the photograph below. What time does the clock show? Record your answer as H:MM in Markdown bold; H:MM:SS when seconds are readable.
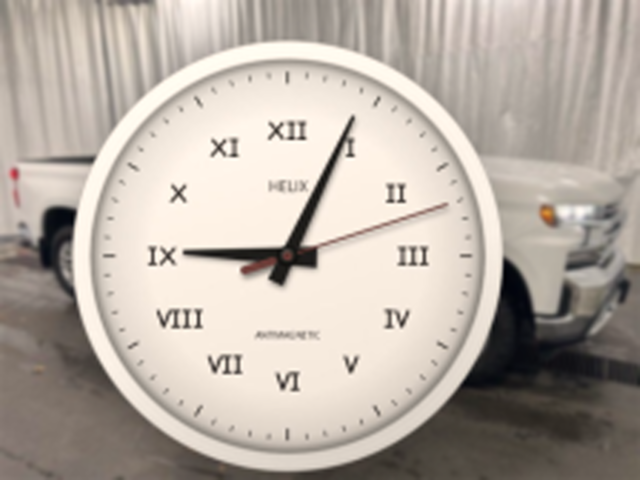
**9:04:12**
